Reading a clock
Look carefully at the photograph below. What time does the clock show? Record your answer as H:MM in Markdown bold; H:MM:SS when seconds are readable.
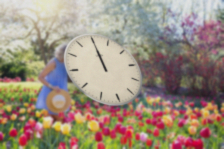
**12:00**
